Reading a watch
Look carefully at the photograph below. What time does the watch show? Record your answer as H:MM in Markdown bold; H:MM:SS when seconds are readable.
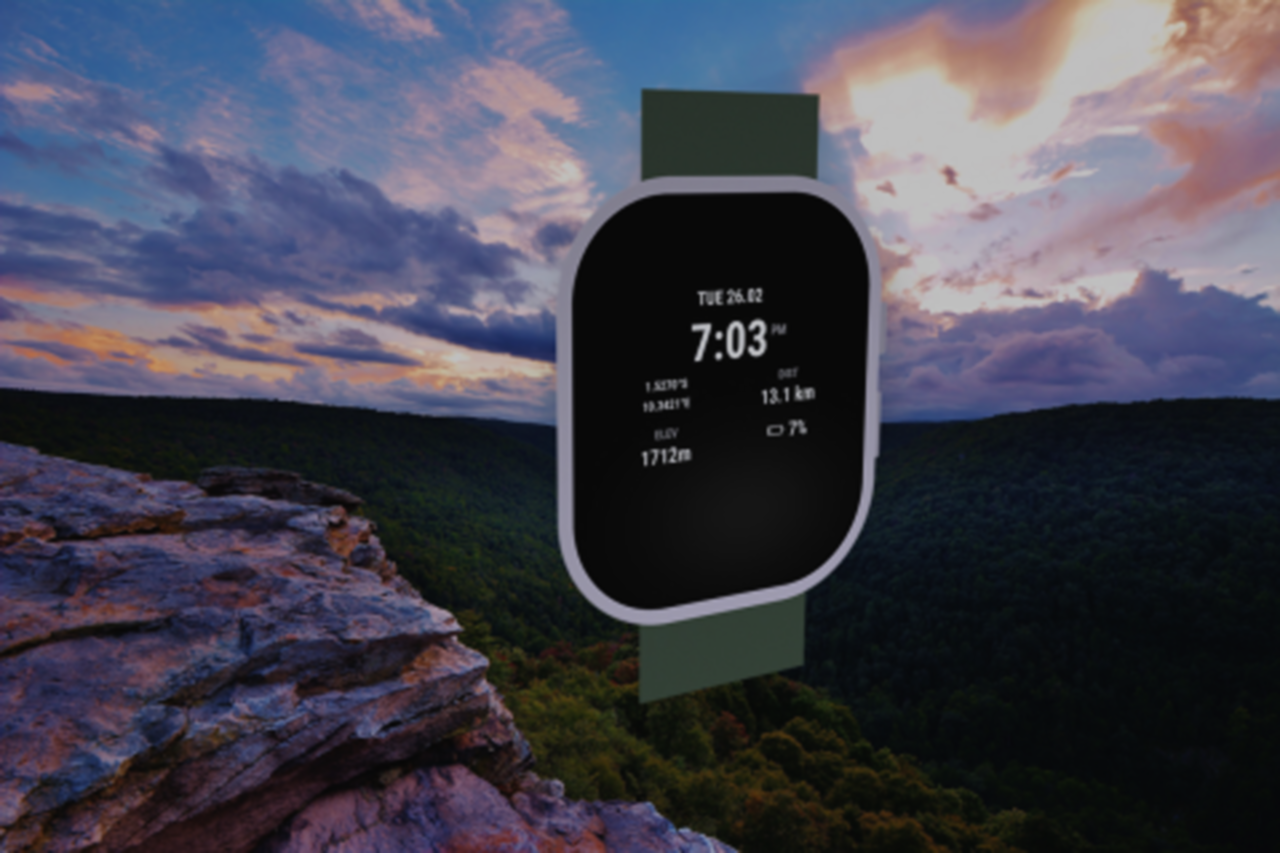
**7:03**
